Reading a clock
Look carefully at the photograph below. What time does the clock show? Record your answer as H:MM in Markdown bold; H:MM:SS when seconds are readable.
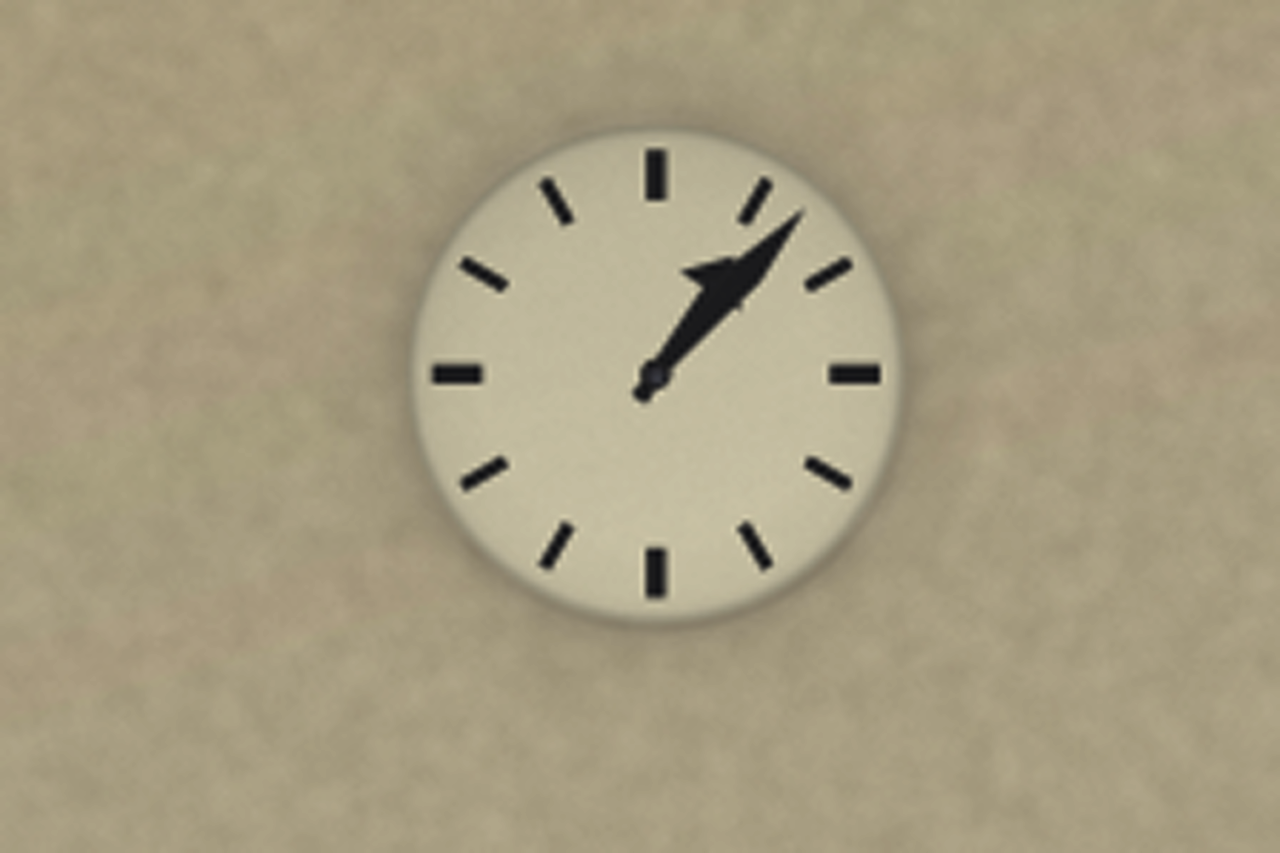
**1:07**
